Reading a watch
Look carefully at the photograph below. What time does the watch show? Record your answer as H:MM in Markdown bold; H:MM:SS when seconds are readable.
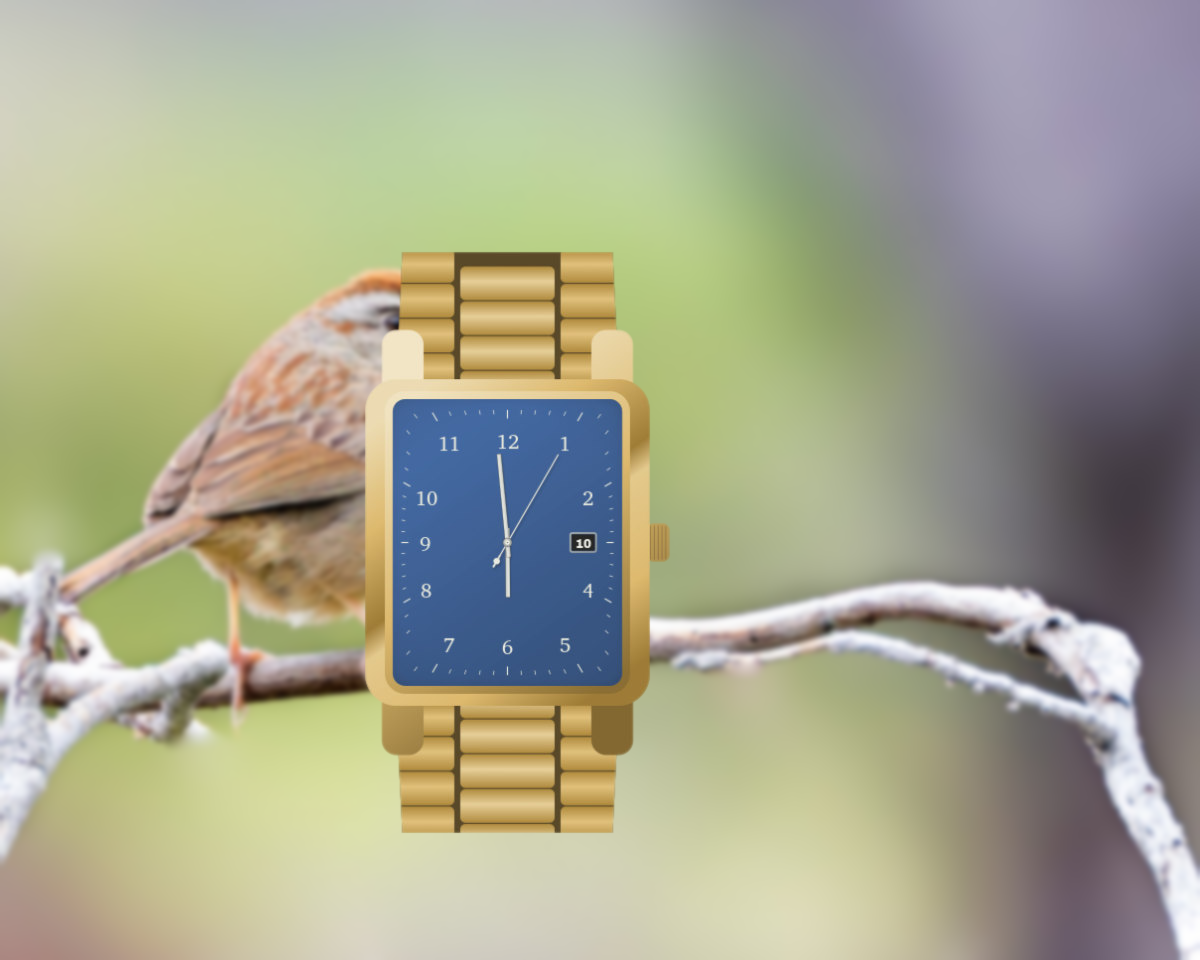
**5:59:05**
